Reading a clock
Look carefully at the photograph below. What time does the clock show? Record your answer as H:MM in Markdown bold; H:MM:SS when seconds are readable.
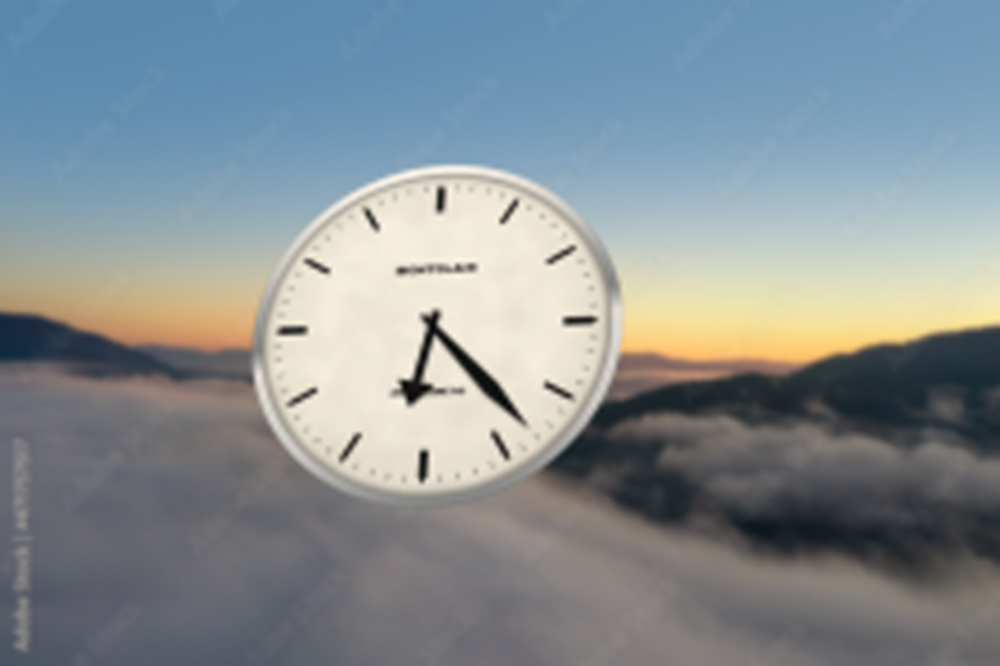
**6:23**
